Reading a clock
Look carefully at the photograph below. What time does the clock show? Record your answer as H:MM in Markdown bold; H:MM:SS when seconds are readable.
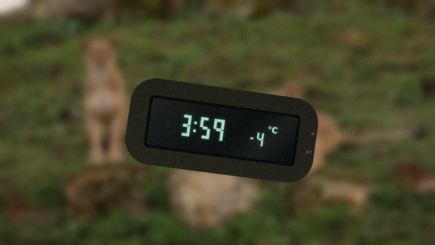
**3:59**
